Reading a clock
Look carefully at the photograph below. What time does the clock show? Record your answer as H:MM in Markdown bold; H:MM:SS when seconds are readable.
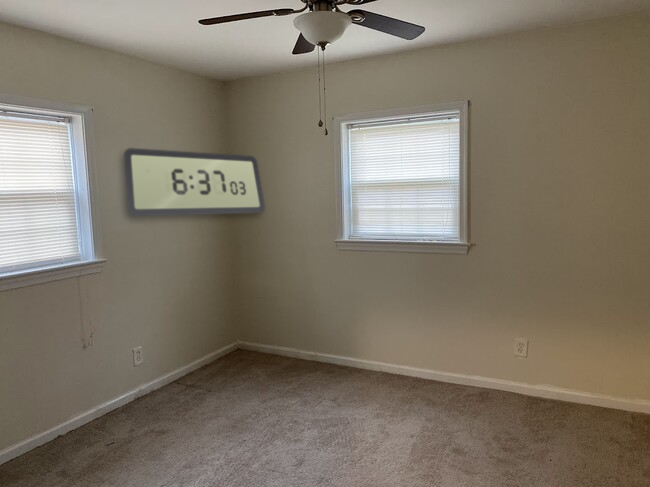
**6:37:03**
